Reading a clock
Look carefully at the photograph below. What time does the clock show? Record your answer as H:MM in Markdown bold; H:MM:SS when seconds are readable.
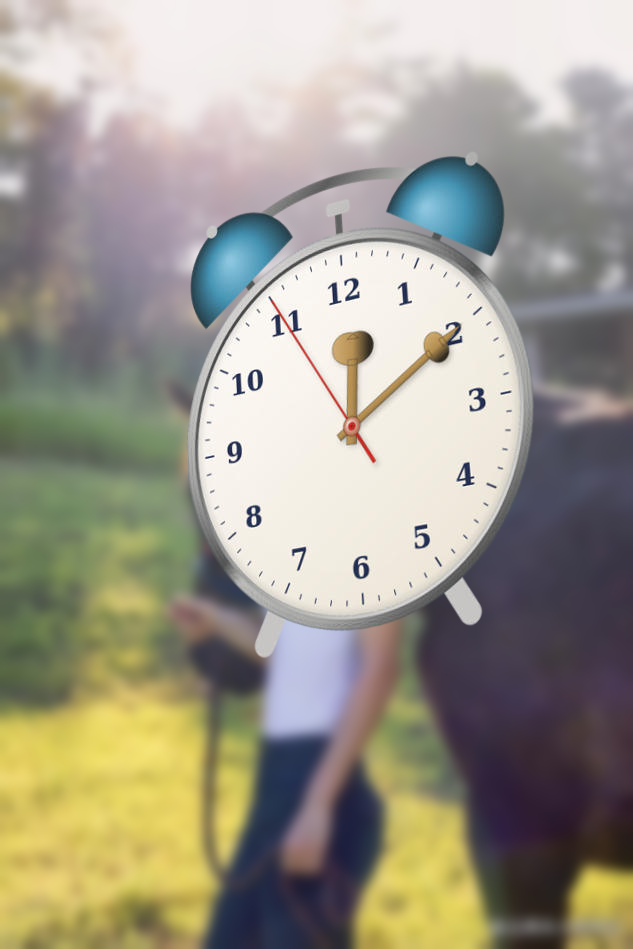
**12:09:55**
